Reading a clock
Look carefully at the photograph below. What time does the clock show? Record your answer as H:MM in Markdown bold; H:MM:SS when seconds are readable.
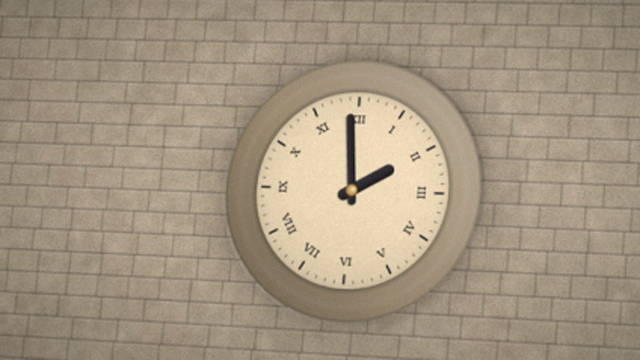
**1:59**
